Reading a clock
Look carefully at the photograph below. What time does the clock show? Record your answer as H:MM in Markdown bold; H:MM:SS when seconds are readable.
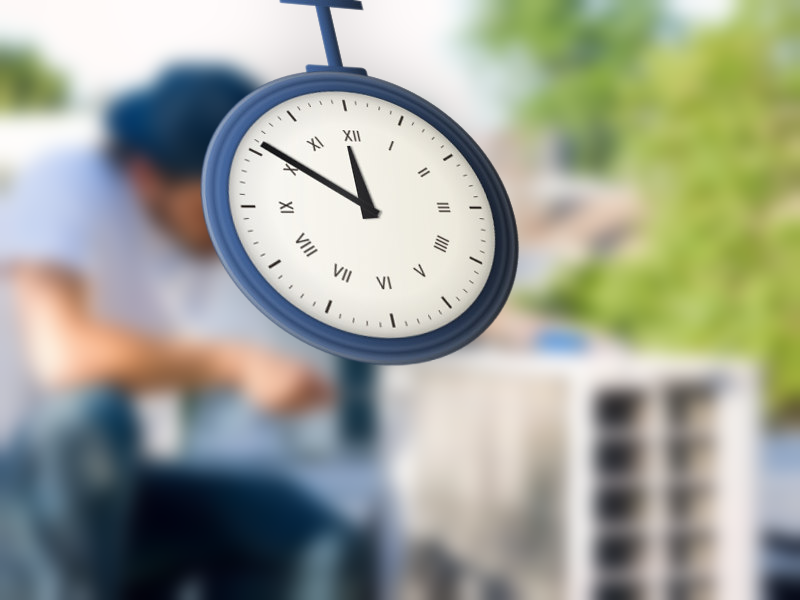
**11:51**
